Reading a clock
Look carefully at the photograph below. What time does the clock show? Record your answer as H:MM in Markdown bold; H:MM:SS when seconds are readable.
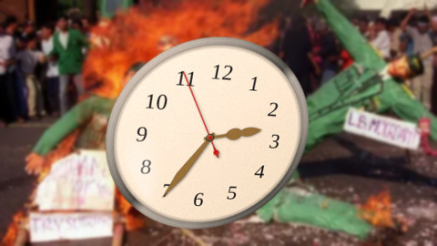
**2:34:55**
